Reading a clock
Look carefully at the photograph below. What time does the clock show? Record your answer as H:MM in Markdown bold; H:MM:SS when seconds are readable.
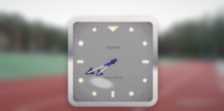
**7:41**
